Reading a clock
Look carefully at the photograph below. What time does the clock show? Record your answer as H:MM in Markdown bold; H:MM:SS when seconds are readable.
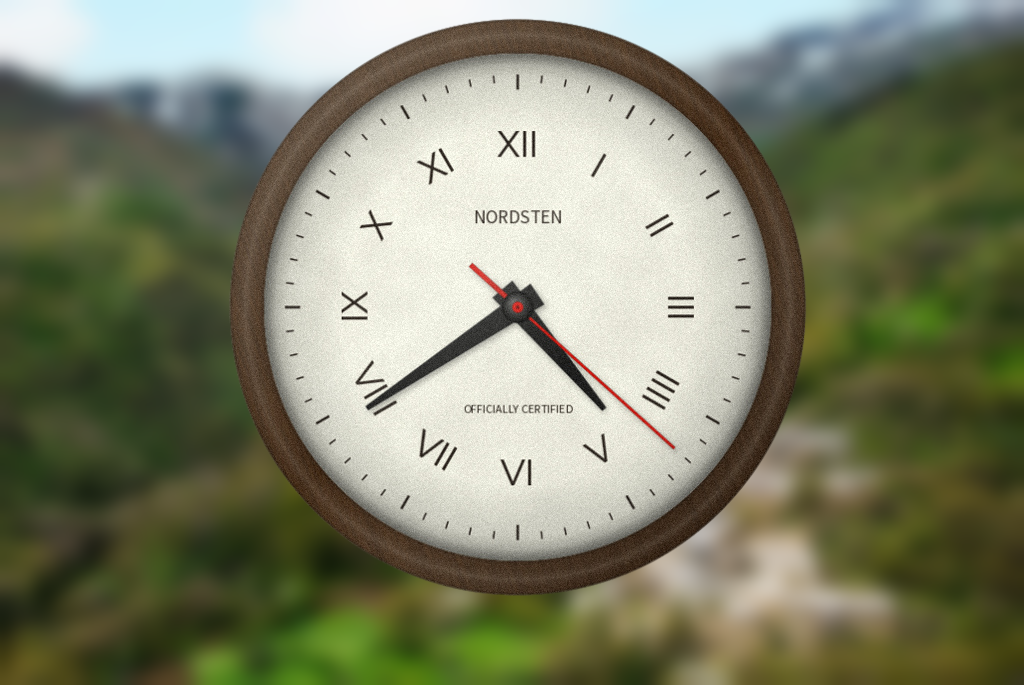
**4:39:22**
